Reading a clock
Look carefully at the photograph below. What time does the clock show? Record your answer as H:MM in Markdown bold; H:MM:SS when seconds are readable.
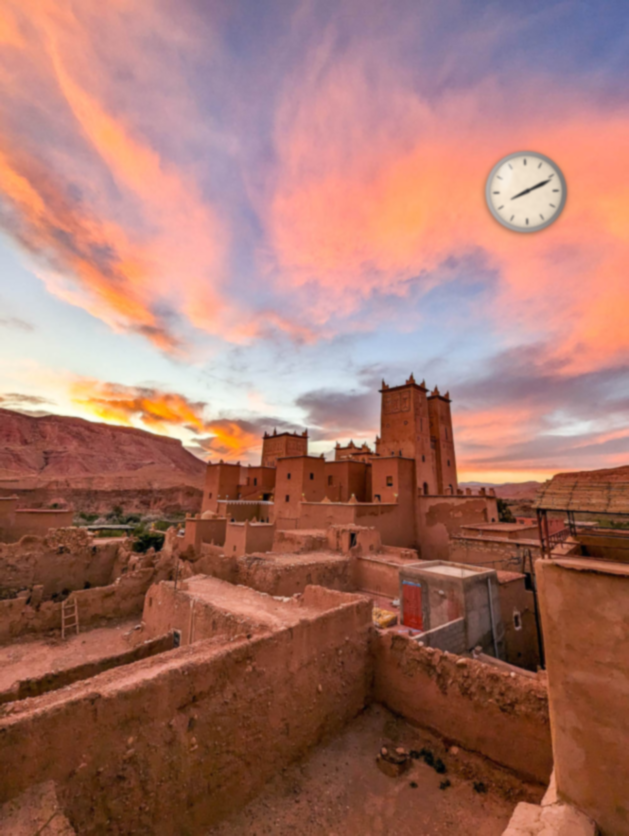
**8:11**
